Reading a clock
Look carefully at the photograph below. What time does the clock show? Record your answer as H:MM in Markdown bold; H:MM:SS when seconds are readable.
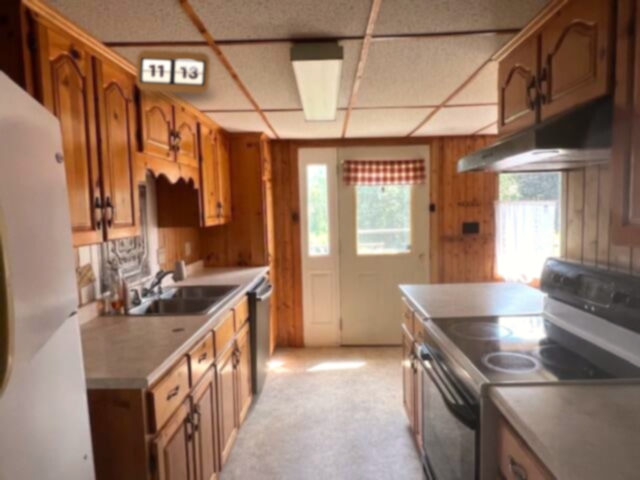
**11:13**
